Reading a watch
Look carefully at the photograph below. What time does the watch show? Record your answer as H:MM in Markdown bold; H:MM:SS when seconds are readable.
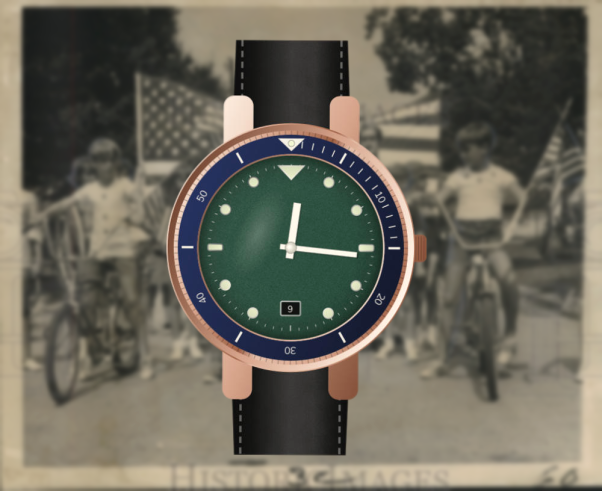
**12:16**
